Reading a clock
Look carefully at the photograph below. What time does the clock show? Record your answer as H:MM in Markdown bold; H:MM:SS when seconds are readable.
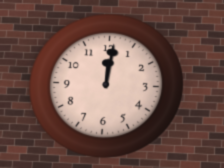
**12:01**
